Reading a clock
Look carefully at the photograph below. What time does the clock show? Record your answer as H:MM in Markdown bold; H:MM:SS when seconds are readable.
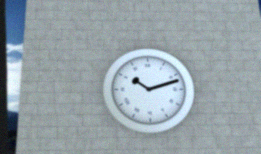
**10:12**
